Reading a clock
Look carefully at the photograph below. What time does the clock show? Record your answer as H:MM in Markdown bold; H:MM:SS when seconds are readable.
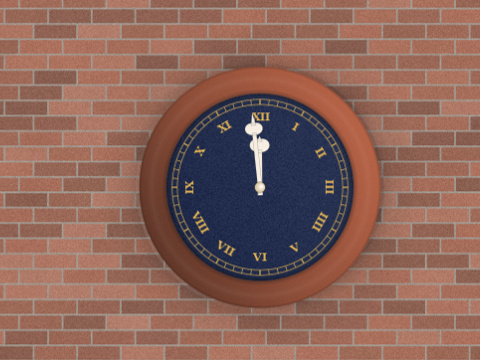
**11:59**
